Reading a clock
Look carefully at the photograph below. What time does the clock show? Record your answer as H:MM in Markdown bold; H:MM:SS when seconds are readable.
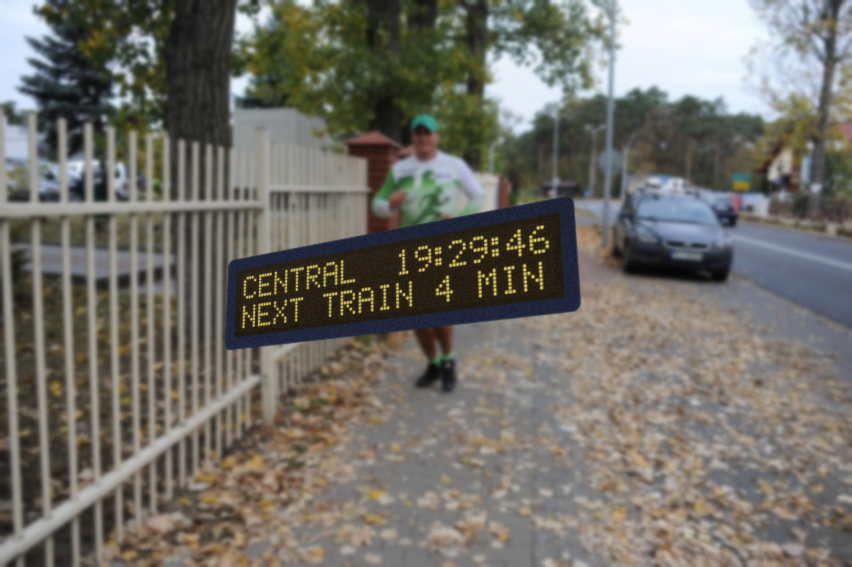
**19:29:46**
